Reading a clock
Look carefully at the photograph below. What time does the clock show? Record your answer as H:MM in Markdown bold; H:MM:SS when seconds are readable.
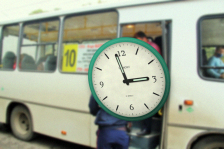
**2:58**
